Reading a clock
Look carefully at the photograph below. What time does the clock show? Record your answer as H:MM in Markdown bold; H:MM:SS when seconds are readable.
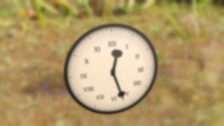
**12:27**
